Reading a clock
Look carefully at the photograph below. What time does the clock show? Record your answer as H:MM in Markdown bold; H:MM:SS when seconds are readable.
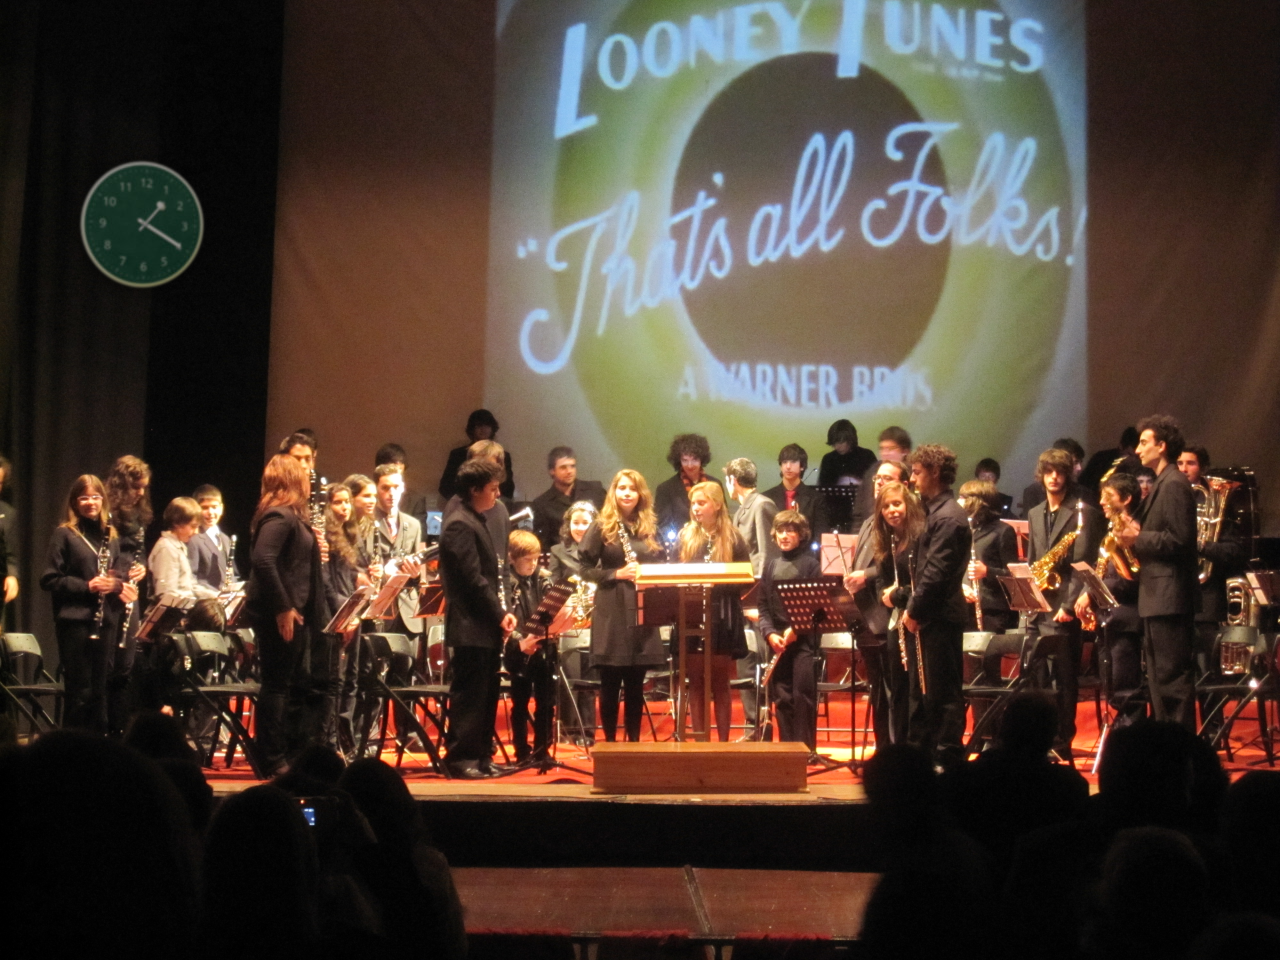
**1:20**
